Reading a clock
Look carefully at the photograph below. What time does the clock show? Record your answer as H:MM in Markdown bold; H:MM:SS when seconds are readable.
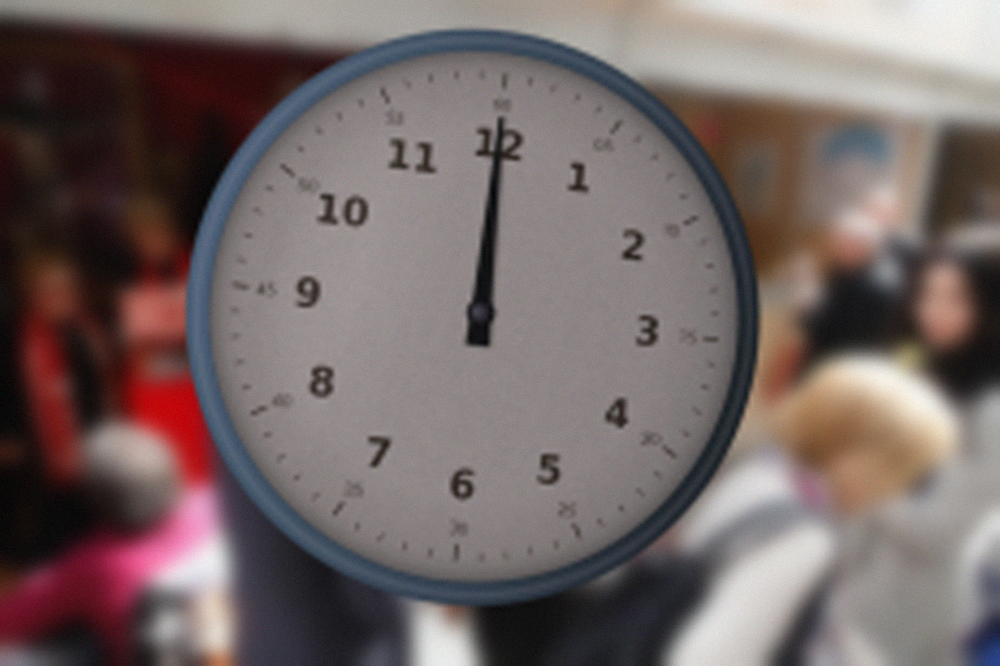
**12:00**
